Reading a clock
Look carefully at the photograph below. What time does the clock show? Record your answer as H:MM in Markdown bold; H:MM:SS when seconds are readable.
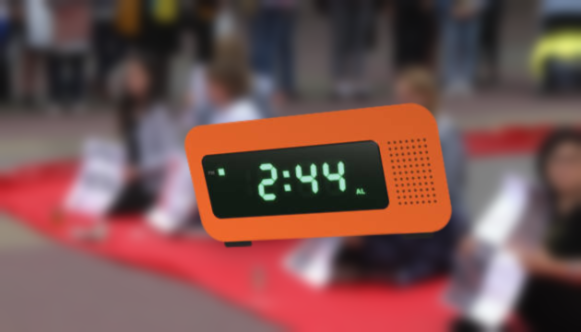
**2:44**
